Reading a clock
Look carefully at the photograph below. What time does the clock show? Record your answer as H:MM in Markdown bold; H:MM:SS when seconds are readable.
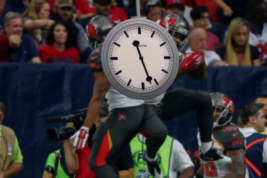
**11:27**
